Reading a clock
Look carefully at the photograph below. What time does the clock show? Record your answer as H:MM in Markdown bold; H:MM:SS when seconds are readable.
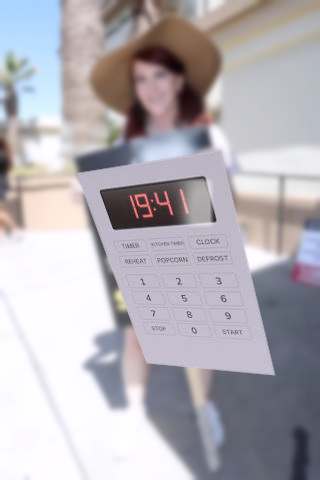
**19:41**
